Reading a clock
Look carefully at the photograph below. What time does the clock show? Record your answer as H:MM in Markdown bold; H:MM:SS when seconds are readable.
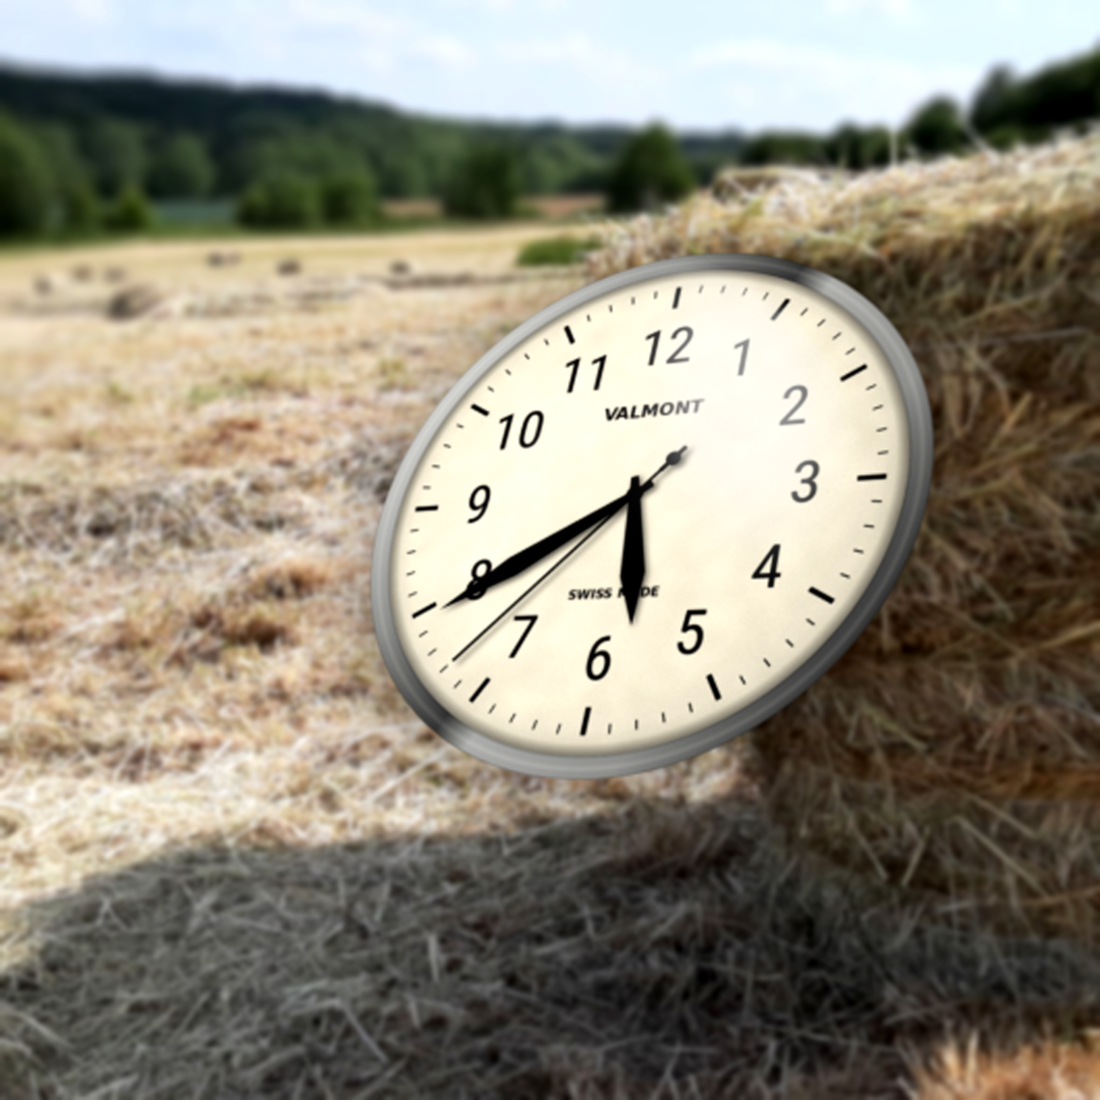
**5:39:37**
